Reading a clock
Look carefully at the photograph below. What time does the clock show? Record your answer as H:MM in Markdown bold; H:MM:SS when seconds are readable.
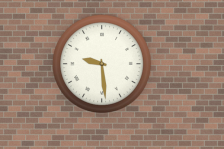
**9:29**
